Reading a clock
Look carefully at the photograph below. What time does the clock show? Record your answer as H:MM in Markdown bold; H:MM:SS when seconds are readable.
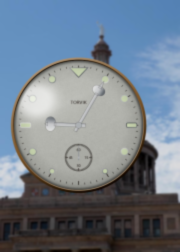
**9:05**
